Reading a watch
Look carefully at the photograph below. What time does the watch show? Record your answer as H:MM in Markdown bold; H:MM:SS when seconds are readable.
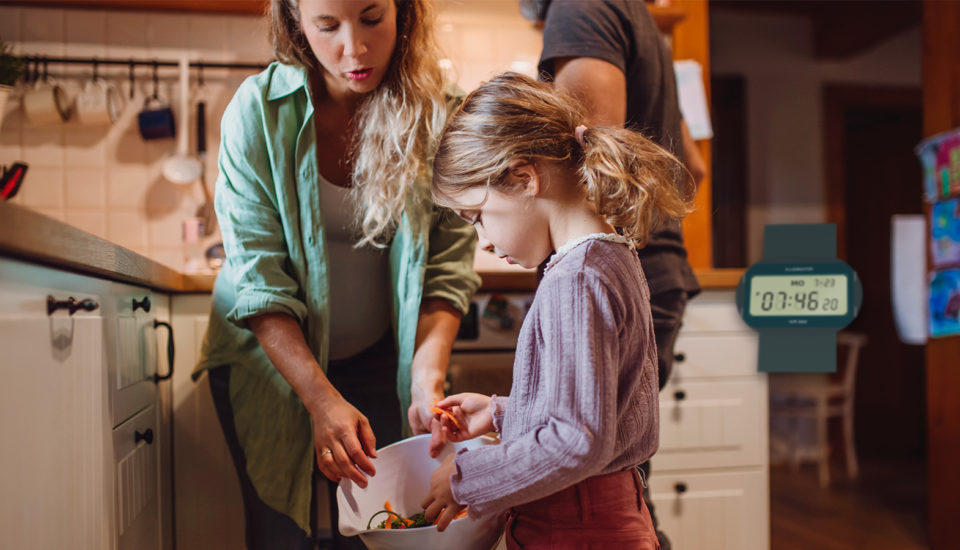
**7:46:20**
